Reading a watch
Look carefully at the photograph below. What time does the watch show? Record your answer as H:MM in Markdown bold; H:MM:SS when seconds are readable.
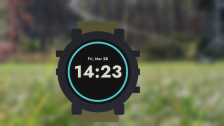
**14:23**
